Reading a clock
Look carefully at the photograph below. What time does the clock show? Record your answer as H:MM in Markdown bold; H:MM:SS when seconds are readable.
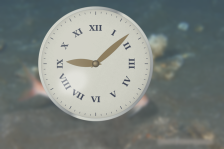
**9:08**
